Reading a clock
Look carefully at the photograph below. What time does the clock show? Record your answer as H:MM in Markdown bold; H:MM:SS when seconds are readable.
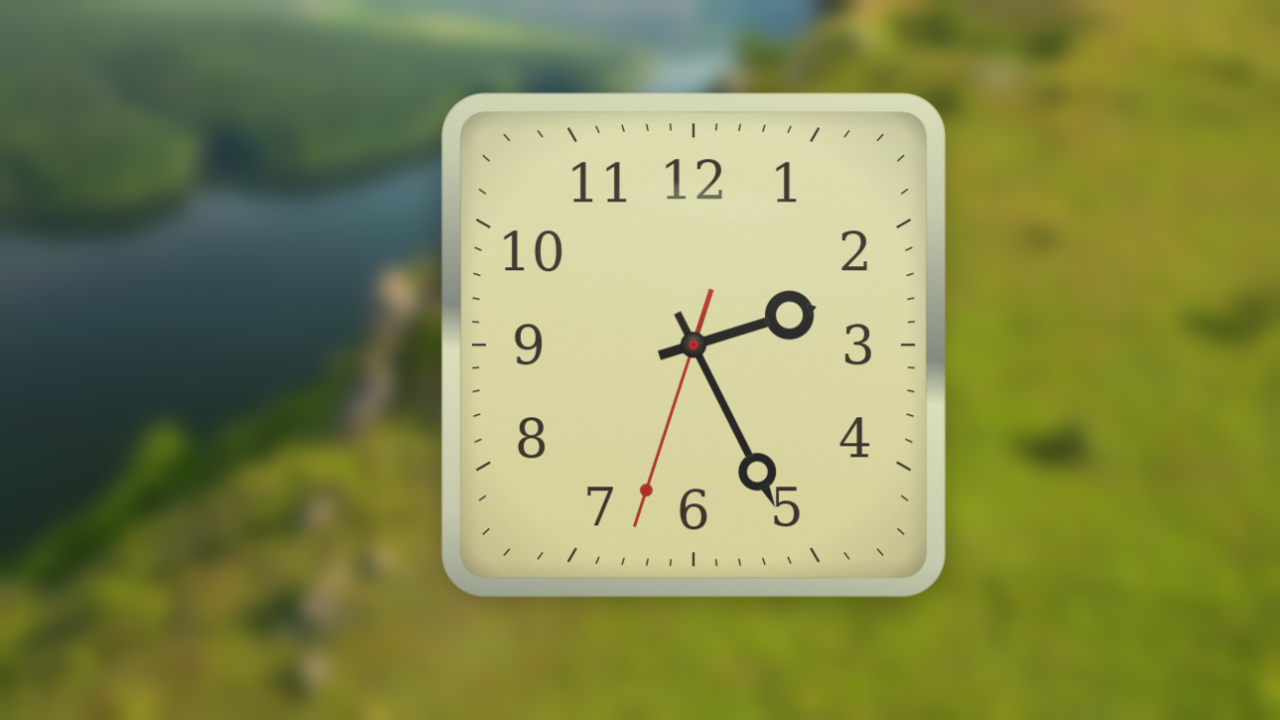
**2:25:33**
